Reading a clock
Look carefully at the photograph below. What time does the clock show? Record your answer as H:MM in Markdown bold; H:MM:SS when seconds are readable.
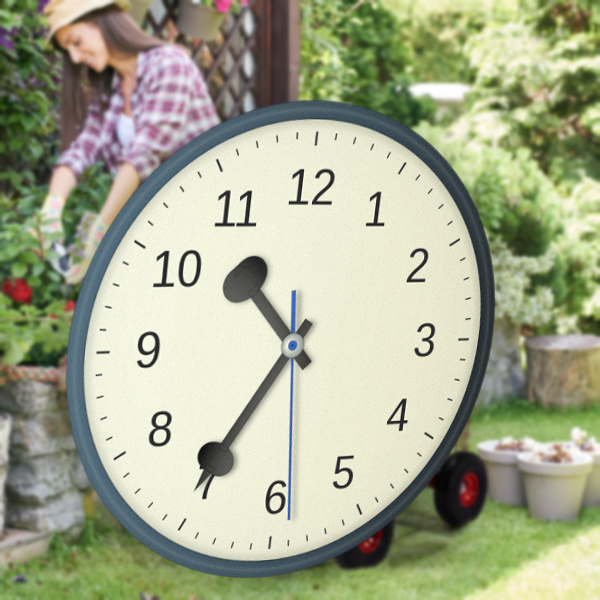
**10:35:29**
